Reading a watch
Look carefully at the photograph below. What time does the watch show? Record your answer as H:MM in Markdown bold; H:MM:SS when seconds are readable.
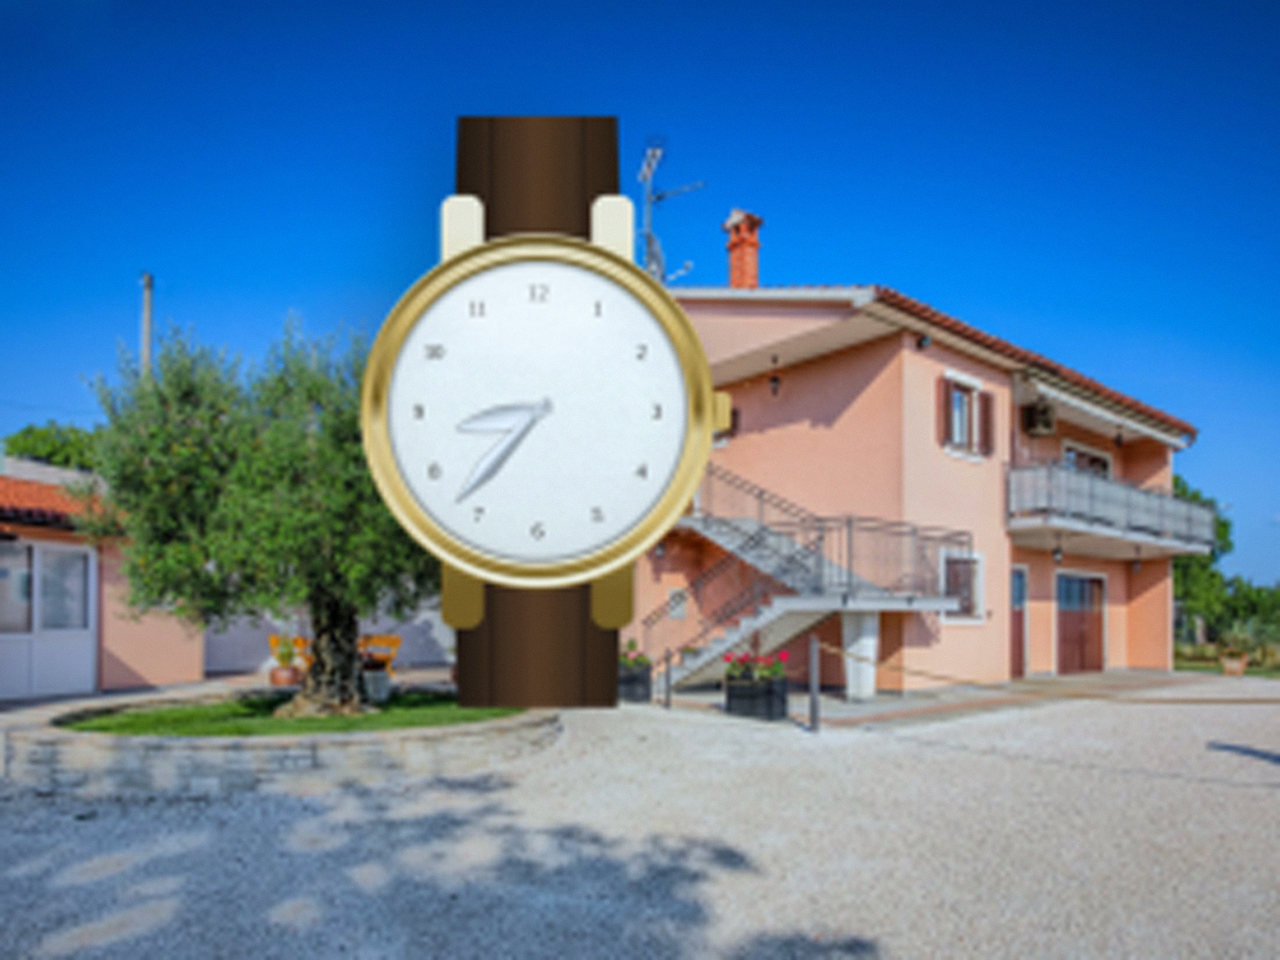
**8:37**
